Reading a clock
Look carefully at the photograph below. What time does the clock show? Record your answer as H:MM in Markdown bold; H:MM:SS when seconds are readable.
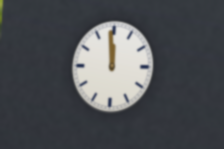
**11:59**
